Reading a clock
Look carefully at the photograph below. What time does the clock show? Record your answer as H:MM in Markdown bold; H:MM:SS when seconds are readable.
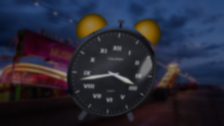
**3:43**
